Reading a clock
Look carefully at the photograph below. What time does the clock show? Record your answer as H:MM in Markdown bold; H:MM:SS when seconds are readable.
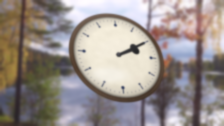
**2:10**
